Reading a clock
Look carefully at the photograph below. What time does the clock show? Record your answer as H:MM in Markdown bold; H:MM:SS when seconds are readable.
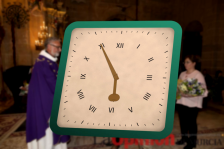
**5:55**
